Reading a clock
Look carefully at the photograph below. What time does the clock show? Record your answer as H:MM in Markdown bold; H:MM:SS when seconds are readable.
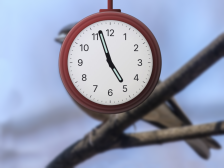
**4:57**
